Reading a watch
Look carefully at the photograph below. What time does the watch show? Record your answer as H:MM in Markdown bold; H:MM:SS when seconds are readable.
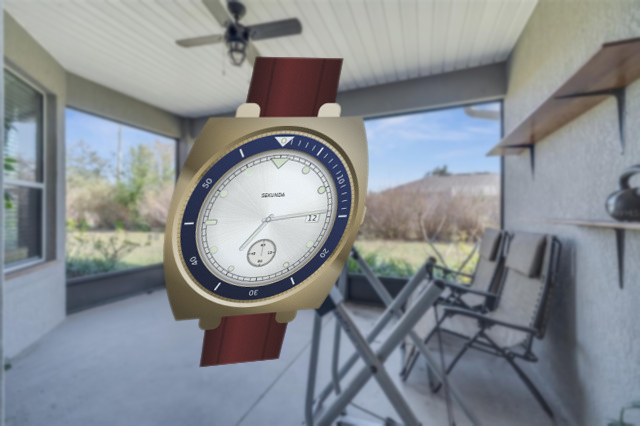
**7:14**
